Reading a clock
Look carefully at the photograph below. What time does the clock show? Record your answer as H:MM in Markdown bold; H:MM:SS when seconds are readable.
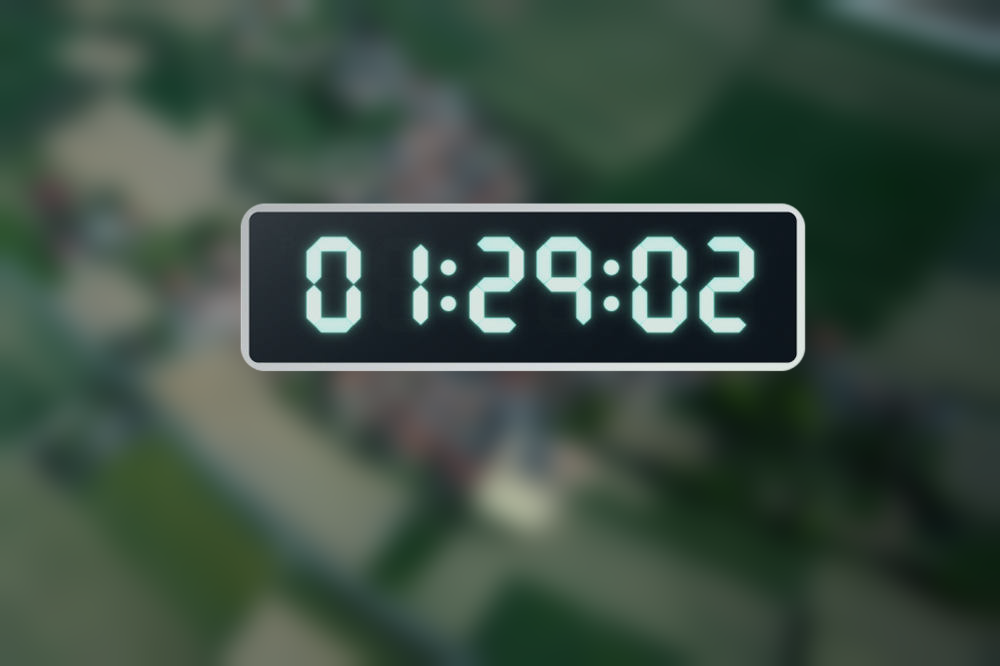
**1:29:02**
